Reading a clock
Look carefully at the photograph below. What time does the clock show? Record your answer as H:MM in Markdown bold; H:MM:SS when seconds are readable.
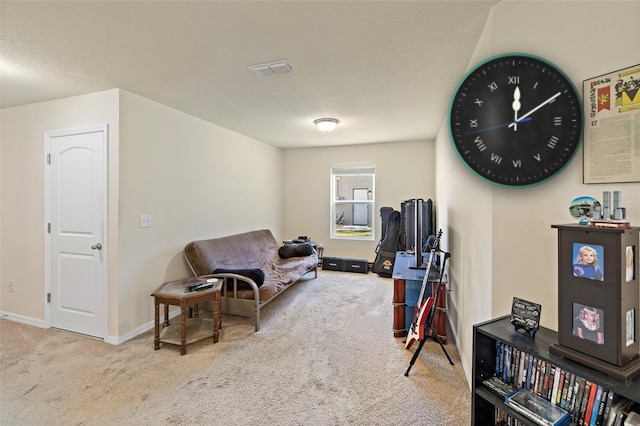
**12:09:43**
